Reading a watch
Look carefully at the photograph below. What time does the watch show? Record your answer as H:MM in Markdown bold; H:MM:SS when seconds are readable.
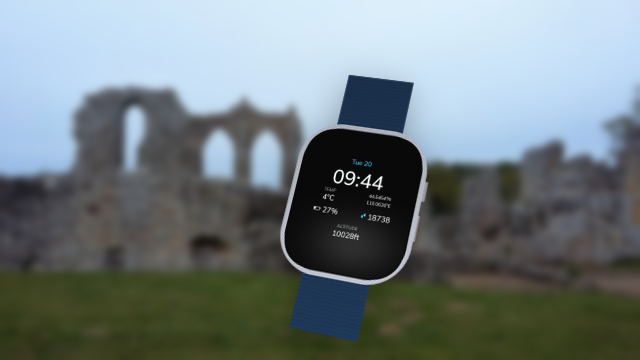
**9:44**
